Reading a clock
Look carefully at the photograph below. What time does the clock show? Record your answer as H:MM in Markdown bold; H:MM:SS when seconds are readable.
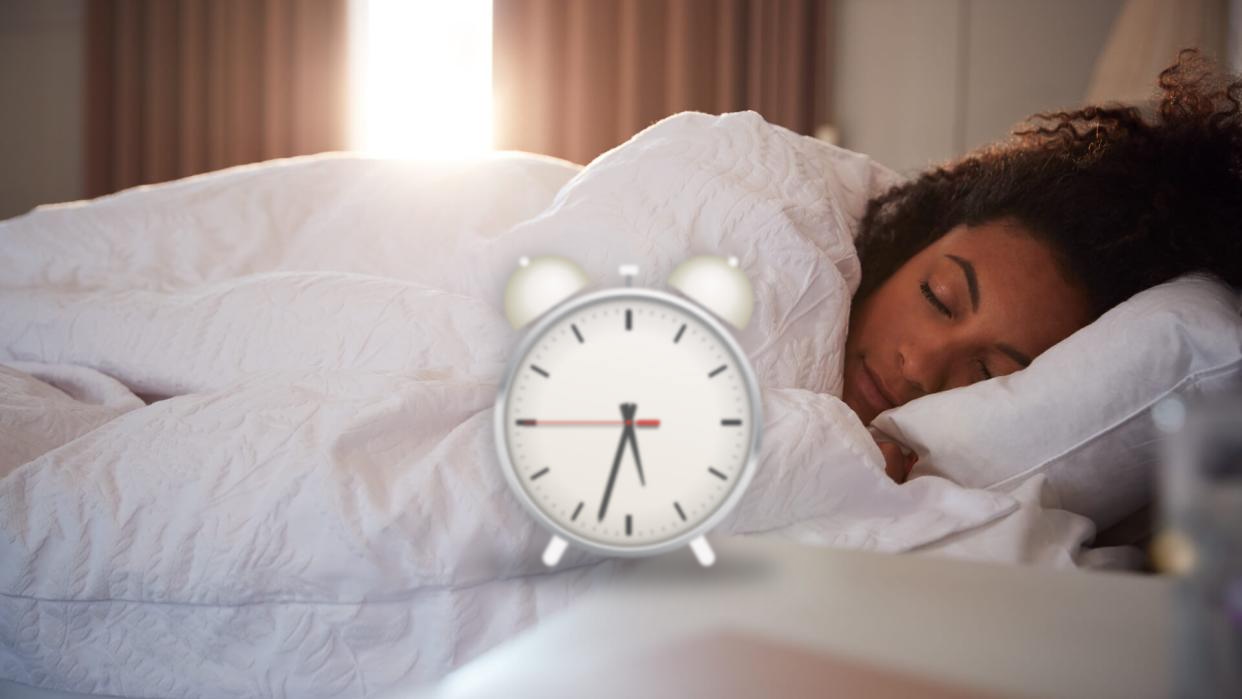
**5:32:45**
